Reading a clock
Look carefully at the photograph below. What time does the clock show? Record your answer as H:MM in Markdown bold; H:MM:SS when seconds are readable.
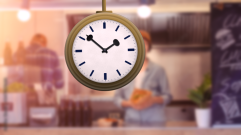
**1:52**
